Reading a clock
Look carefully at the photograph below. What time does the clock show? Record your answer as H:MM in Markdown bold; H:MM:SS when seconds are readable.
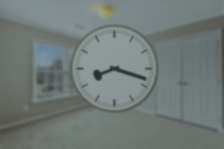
**8:18**
